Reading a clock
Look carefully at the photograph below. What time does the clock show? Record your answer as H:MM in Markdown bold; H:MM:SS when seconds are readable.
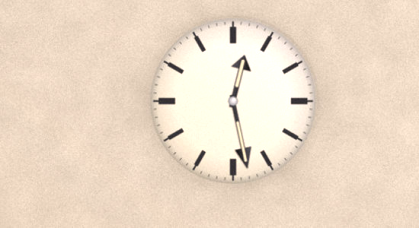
**12:28**
